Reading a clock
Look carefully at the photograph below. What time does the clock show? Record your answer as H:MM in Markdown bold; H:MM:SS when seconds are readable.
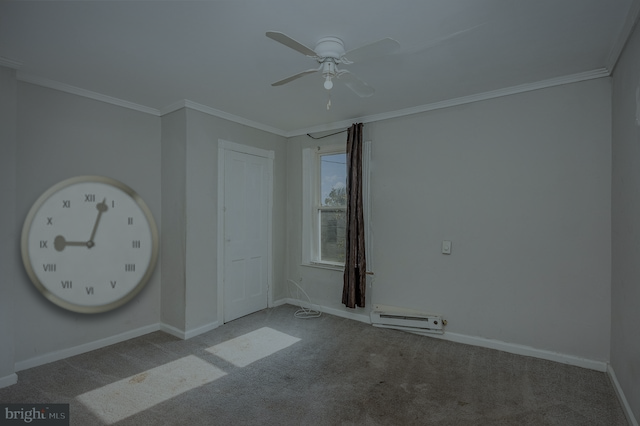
**9:03**
